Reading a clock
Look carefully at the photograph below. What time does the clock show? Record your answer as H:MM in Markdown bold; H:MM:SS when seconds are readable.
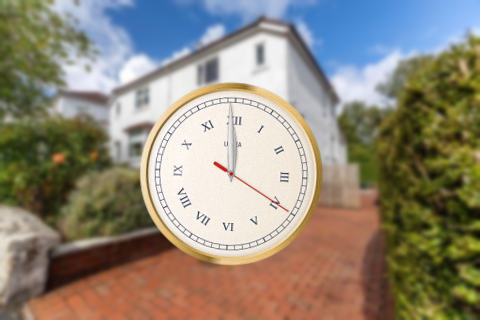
**11:59:20**
